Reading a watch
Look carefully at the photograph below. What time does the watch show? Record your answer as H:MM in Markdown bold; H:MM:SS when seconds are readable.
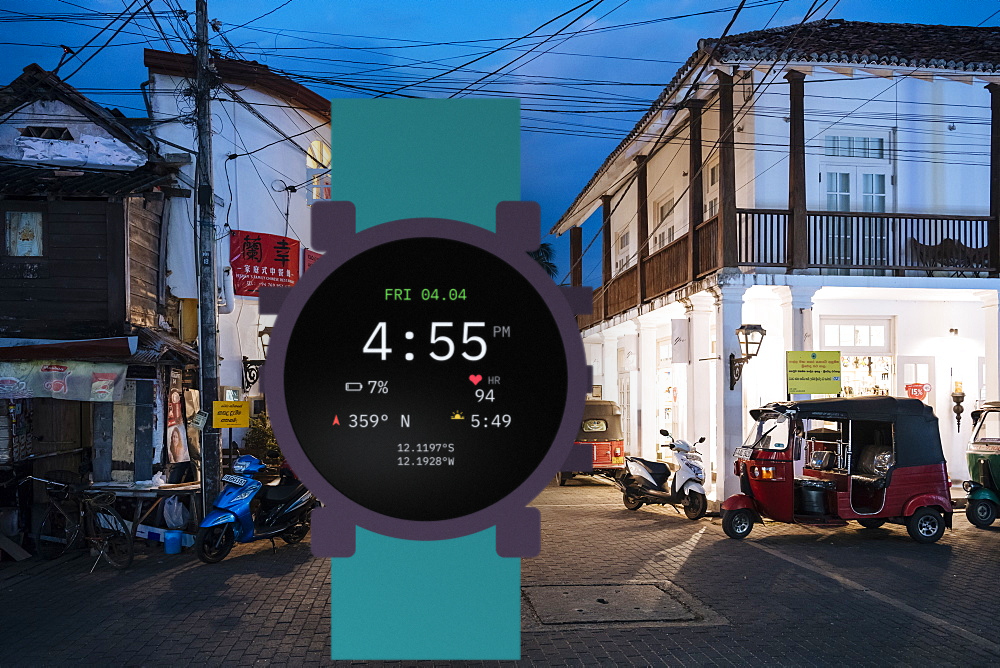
**4:55**
